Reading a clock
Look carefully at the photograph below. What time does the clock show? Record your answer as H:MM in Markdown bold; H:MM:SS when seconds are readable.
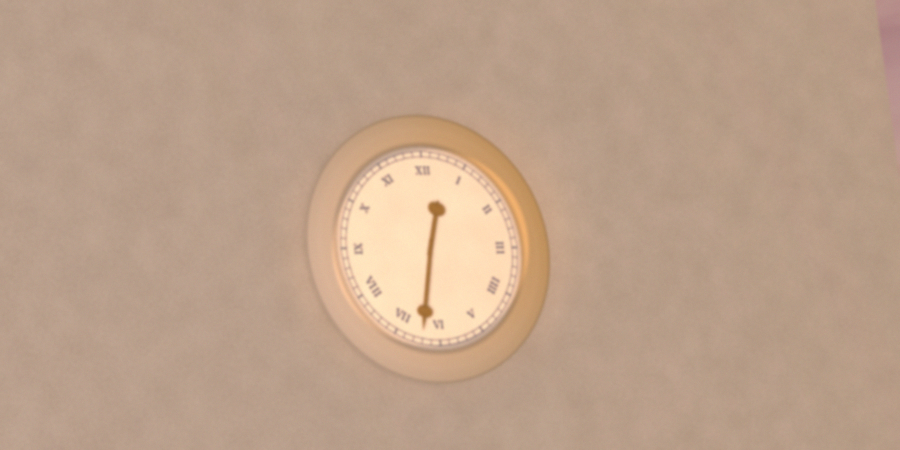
**12:32**
